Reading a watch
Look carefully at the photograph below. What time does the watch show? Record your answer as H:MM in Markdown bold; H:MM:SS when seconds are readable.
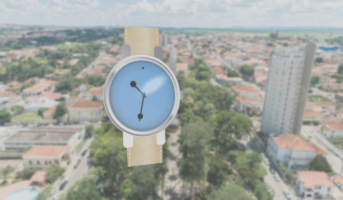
**10:32**
